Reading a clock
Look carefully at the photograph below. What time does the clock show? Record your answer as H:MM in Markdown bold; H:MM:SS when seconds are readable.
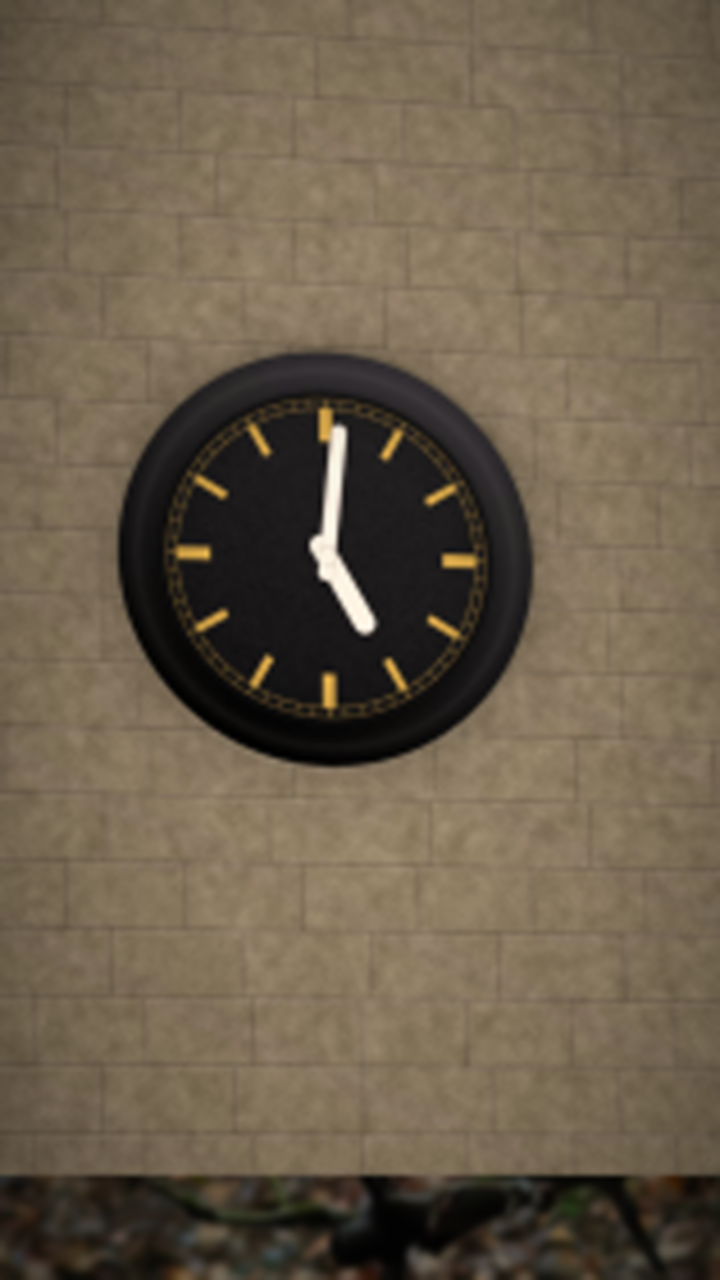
**5:01**
